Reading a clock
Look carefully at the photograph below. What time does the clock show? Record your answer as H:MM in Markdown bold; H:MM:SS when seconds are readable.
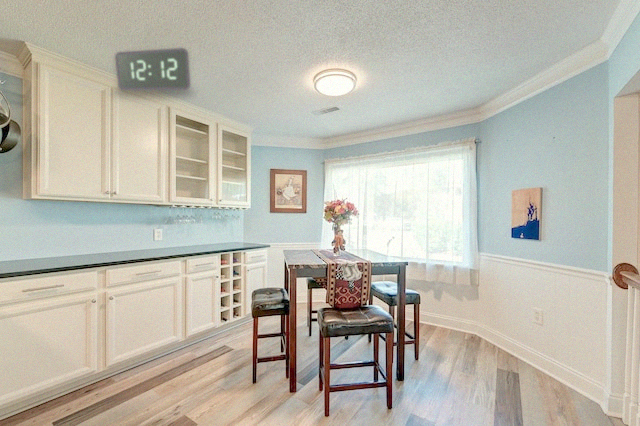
**12:12**
